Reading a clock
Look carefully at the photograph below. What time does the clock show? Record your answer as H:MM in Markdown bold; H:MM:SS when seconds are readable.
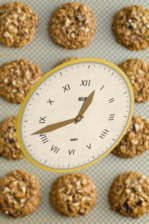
**12:42**
